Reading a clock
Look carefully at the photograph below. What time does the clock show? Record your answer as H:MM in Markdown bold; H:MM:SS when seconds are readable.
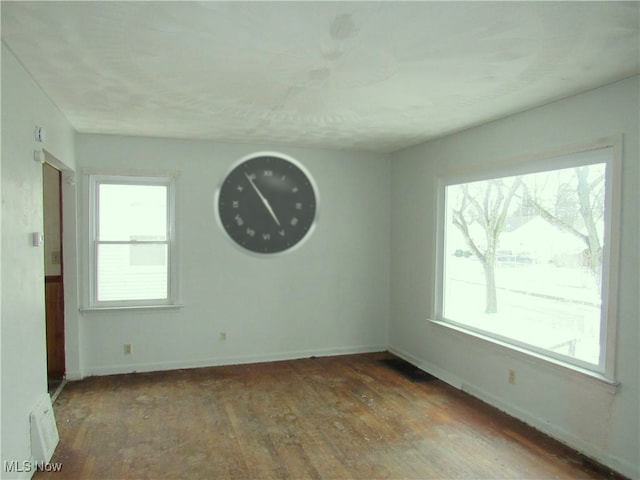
**4:54**
